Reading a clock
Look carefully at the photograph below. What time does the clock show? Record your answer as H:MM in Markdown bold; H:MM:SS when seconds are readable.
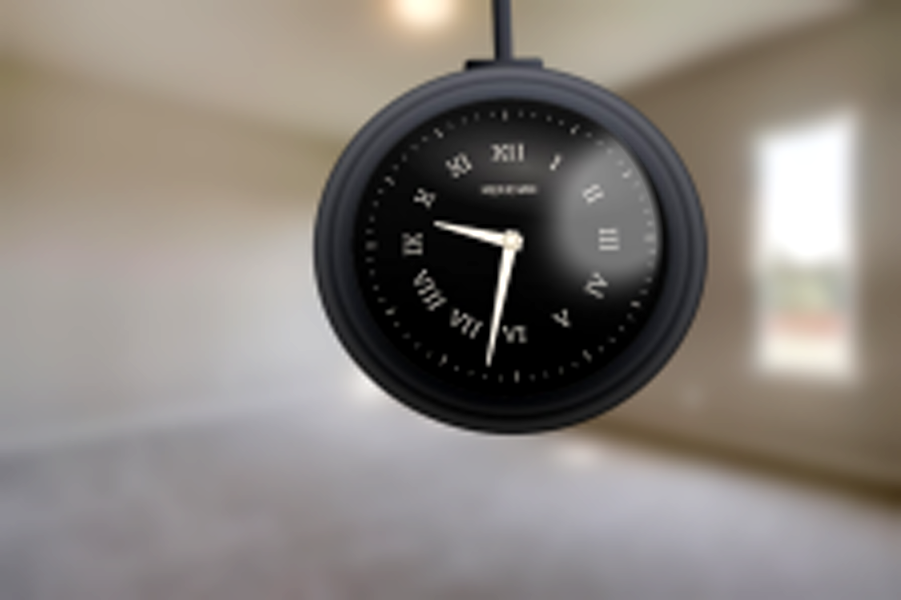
**9:32**
